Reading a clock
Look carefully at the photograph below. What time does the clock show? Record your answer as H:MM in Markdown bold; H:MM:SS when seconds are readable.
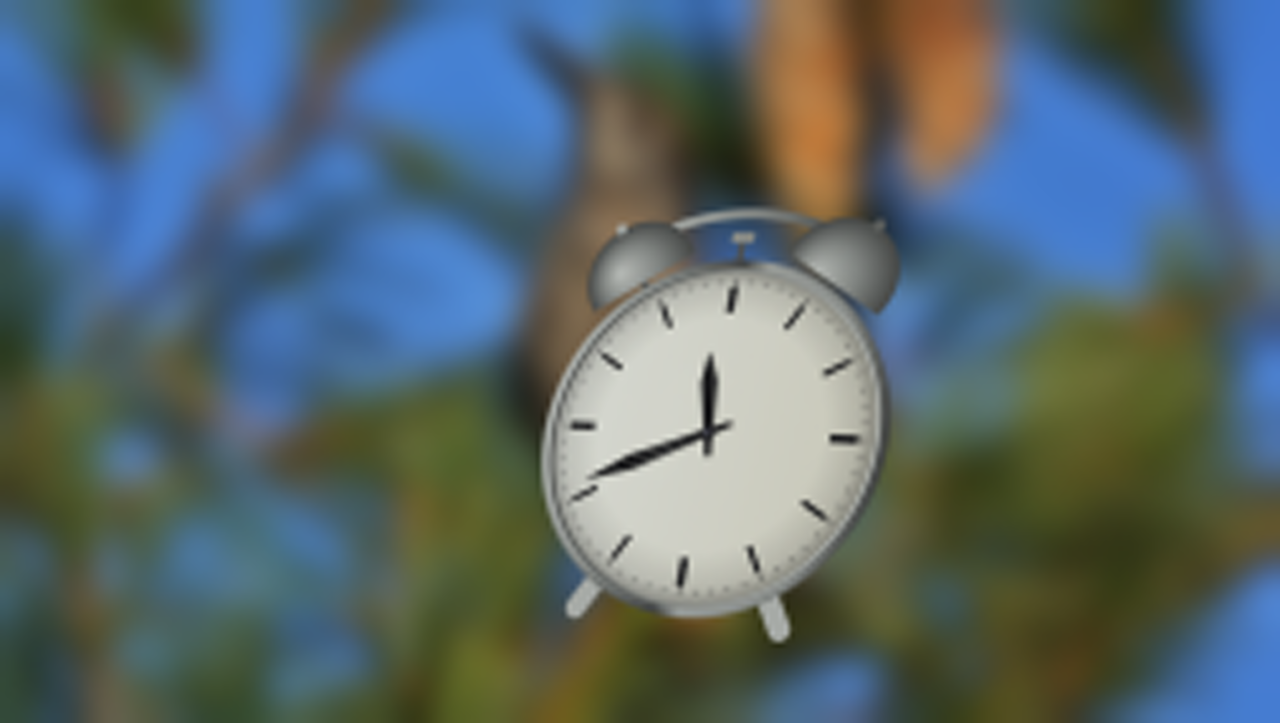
**11:41**
